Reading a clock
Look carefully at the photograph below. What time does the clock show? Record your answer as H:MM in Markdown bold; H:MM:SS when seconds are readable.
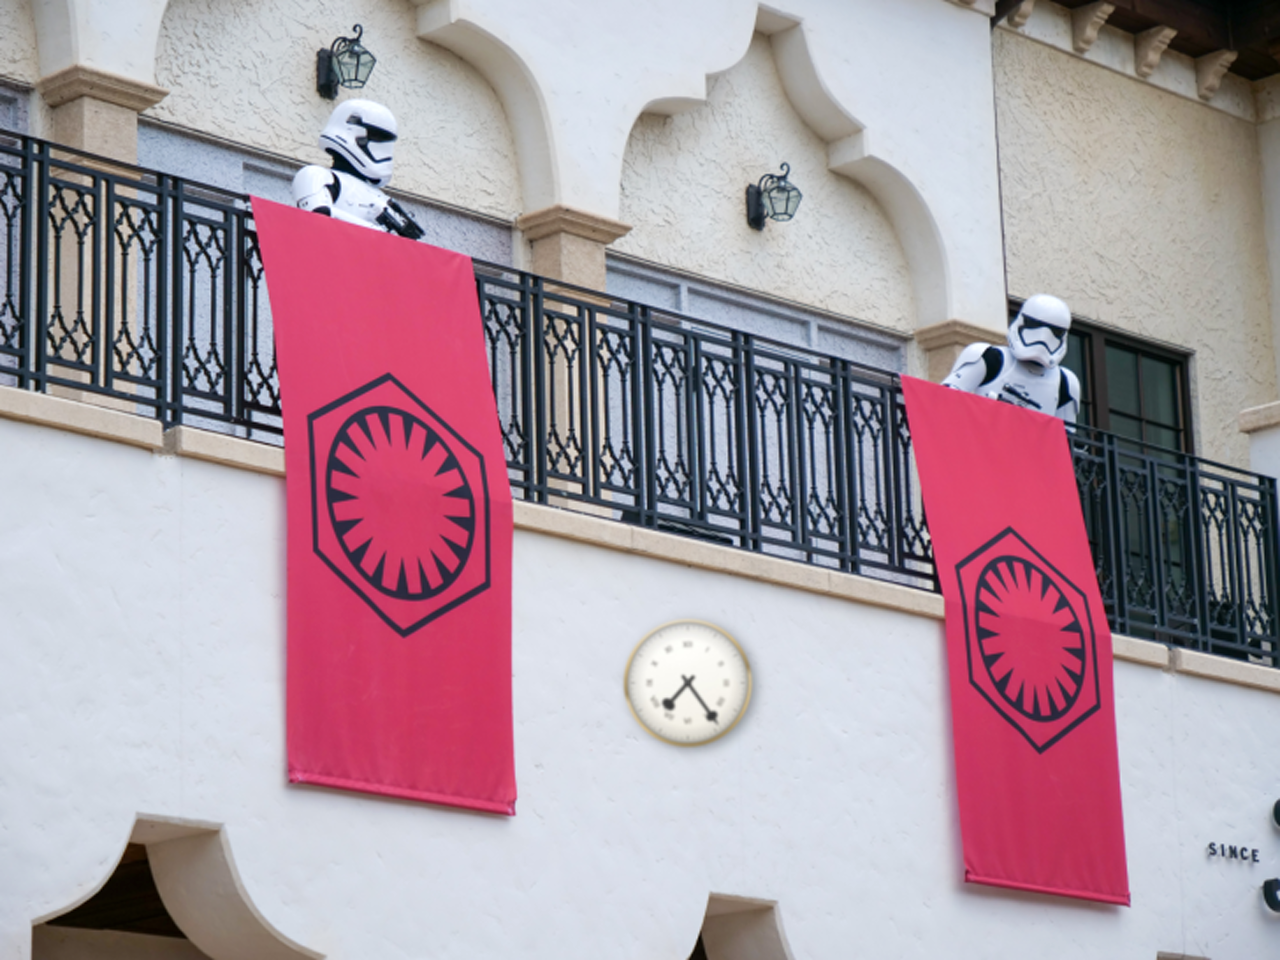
**7:24**
